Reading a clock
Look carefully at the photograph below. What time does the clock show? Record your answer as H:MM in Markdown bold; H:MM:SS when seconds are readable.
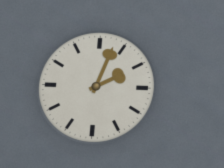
**2:03**
